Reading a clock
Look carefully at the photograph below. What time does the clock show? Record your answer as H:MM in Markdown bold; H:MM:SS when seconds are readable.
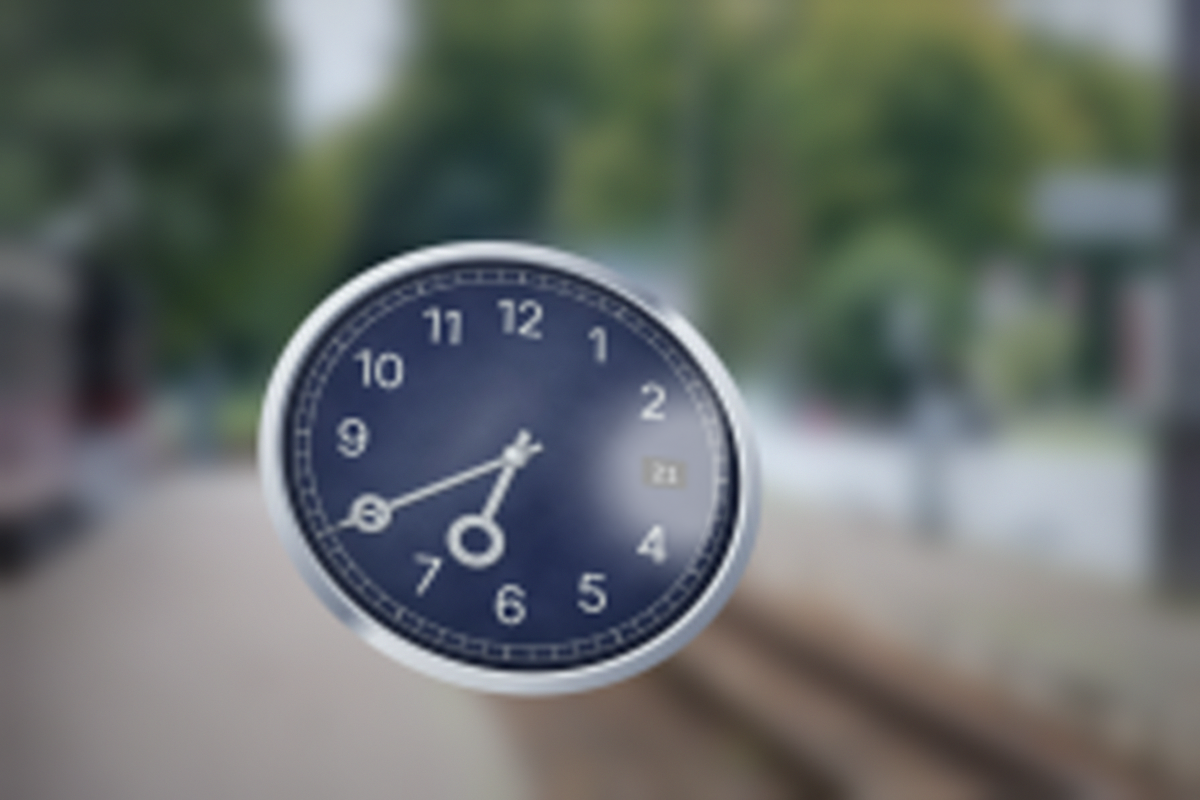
**6:40**
